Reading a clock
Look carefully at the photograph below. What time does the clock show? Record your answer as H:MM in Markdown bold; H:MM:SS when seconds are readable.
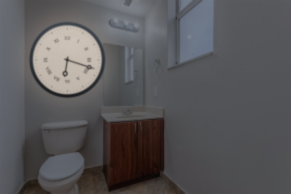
**6:18**
